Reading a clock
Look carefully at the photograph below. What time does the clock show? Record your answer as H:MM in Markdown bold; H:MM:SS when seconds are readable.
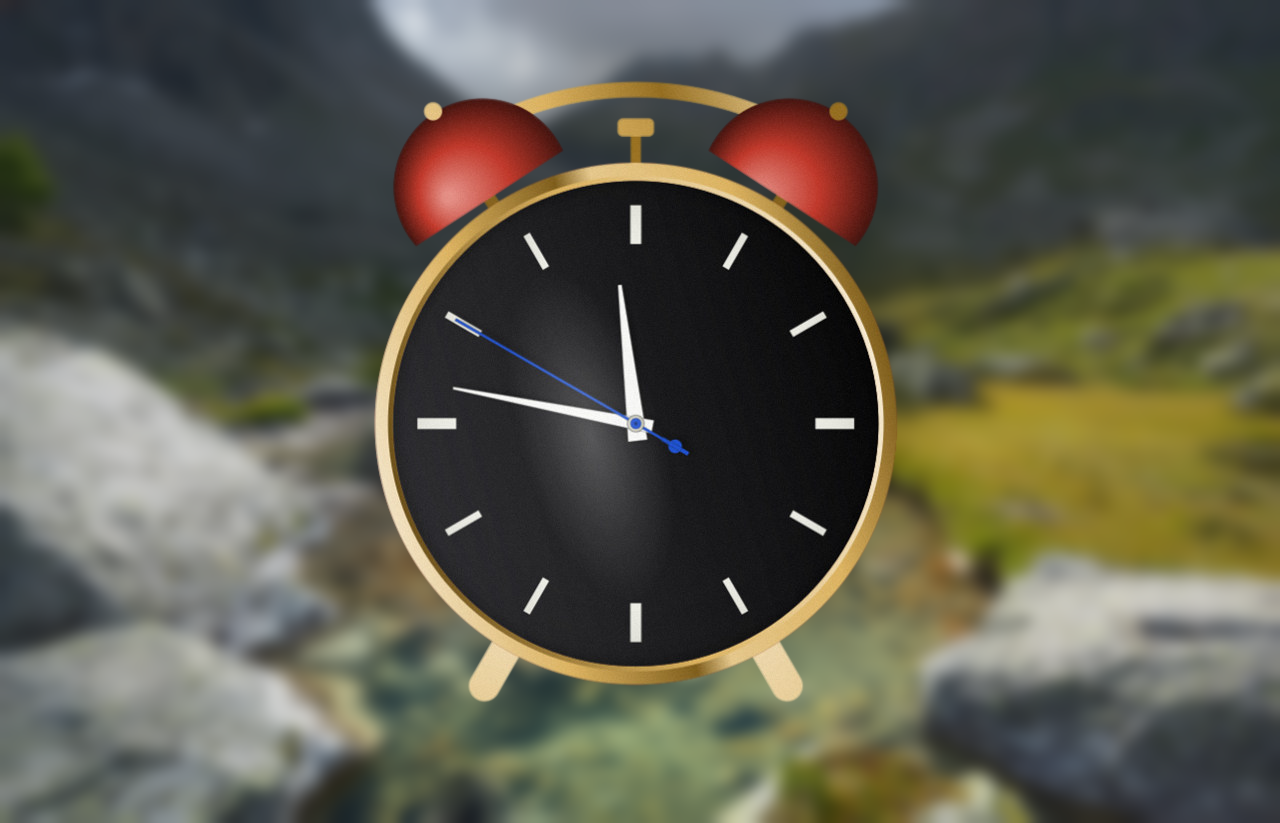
**11:46:50**
